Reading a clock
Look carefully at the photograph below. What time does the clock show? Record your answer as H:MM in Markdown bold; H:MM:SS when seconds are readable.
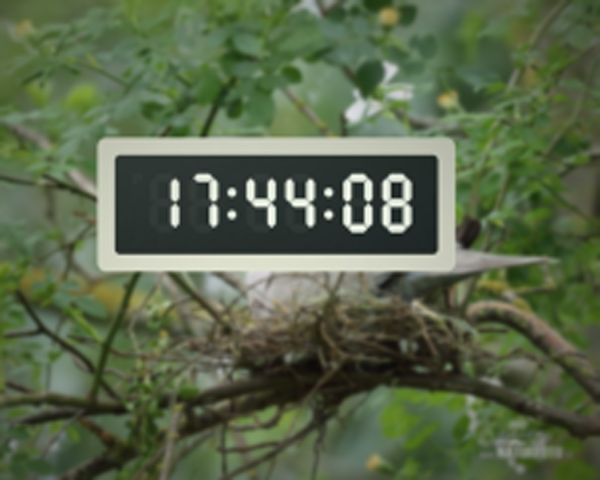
**17:44:08**
